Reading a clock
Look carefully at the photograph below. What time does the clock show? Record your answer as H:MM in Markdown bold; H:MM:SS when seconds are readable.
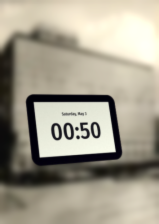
**0:50**
